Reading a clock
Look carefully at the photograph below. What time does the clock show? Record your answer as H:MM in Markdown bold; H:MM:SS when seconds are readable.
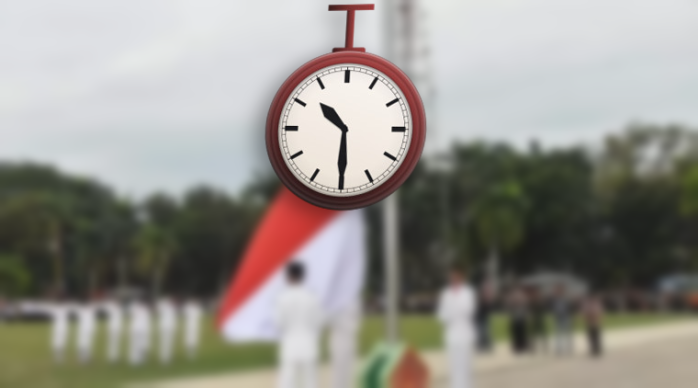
**10:30**
